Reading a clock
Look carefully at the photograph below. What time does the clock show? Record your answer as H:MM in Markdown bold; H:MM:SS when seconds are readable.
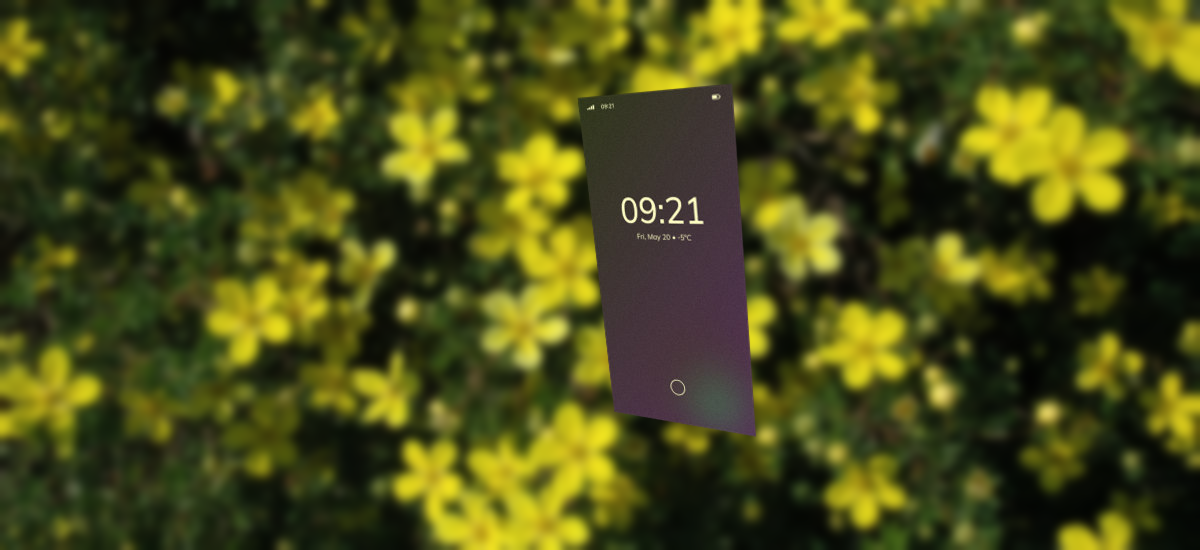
**9:21**
